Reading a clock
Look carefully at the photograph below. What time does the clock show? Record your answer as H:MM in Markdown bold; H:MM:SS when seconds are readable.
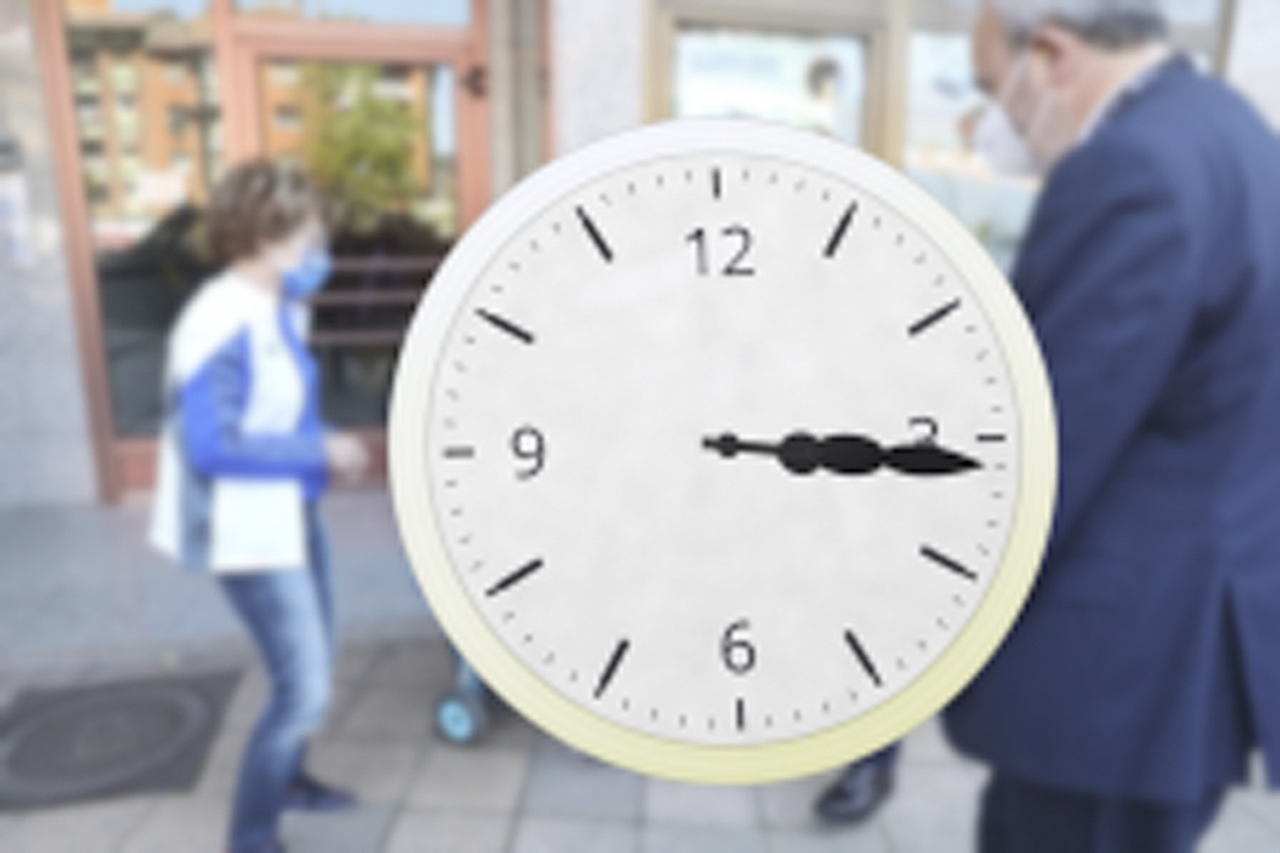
**3:16**
